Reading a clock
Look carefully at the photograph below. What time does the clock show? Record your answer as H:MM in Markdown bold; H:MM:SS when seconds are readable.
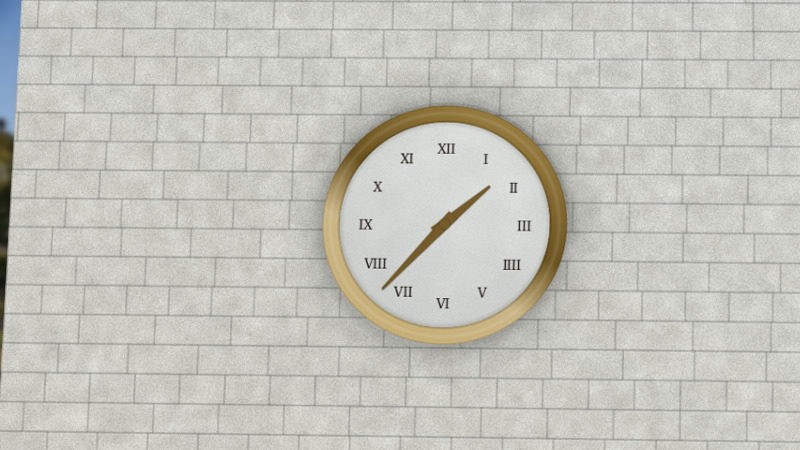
**1:37**
